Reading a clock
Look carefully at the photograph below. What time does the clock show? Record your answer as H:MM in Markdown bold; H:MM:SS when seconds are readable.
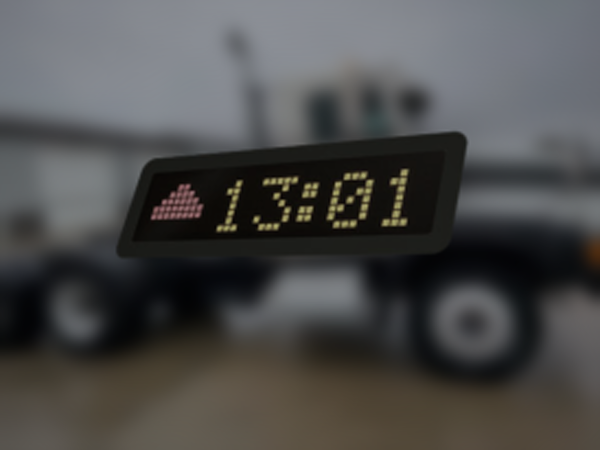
**13:01**
